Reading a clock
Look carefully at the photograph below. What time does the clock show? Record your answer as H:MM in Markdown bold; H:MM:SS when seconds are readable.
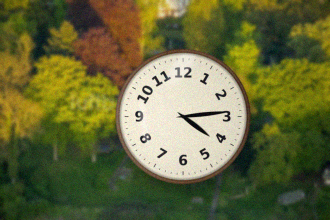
**4:14**
